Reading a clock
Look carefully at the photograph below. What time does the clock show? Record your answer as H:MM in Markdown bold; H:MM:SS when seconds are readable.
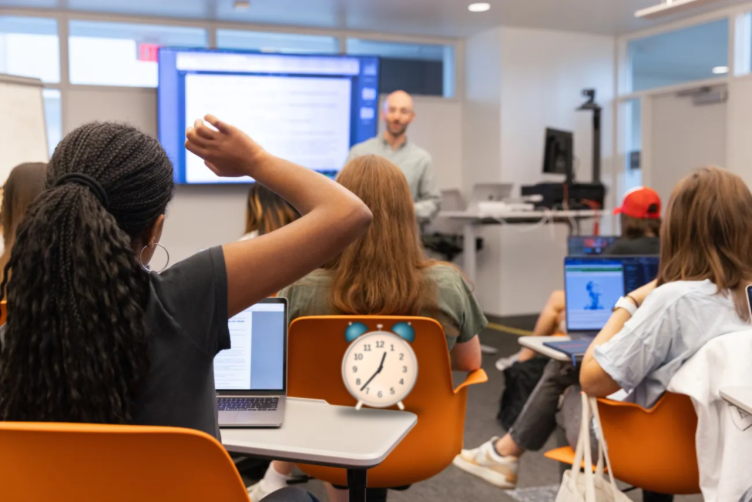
**12:37**
